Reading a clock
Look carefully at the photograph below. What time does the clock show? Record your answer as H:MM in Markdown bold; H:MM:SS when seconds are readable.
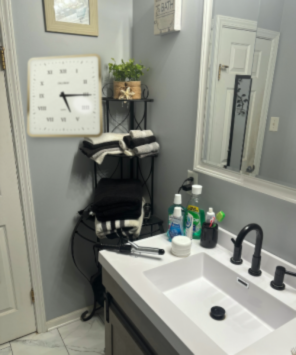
**5:15**
